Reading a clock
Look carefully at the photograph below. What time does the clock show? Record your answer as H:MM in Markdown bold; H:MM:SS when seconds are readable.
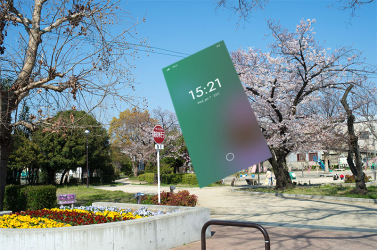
**15:21**
